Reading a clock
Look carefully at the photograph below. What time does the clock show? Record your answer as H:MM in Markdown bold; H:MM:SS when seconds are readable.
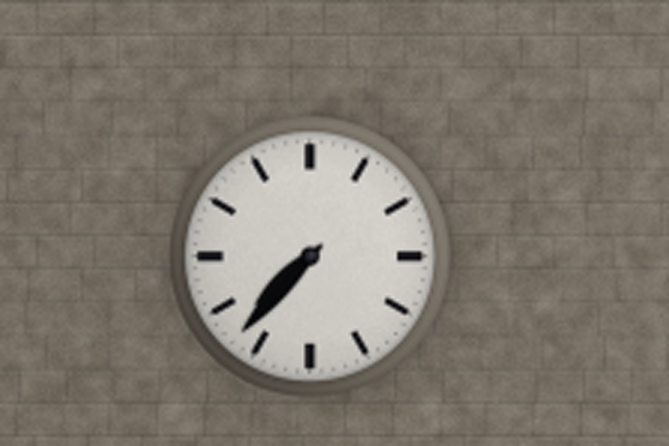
**7:37**
